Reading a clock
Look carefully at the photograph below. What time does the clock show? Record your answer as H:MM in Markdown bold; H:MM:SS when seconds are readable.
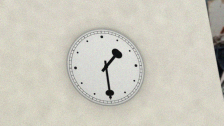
**1:30**
